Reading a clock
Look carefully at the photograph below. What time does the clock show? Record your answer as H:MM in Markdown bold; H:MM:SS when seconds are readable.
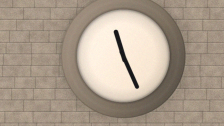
**11:26**
